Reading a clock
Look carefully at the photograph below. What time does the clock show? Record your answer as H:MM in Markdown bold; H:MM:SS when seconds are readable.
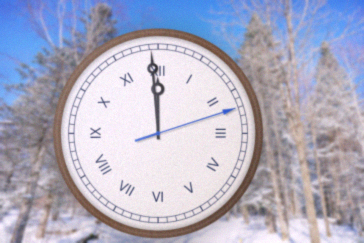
**11:59:12**
